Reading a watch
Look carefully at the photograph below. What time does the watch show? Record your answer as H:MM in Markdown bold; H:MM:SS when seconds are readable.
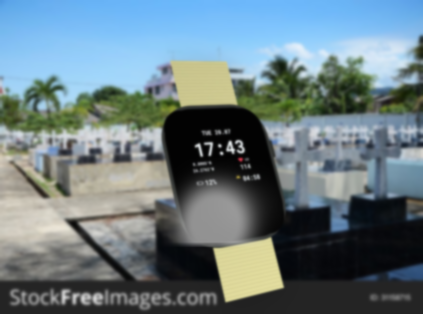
**17:43**
